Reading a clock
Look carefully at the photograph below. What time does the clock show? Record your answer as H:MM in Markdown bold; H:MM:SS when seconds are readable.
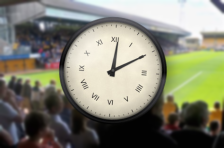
**12:10**
